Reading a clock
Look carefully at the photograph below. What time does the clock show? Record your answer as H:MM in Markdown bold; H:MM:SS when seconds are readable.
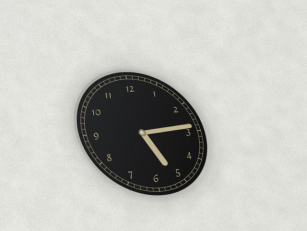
**5:14**
